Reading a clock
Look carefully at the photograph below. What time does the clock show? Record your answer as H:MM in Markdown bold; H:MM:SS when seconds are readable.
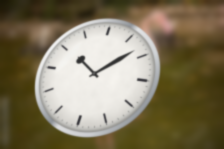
**10:08**
